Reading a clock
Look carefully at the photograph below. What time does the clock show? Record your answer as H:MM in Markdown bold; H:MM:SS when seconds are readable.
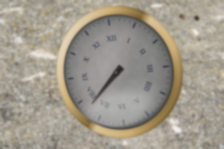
**7:38**
